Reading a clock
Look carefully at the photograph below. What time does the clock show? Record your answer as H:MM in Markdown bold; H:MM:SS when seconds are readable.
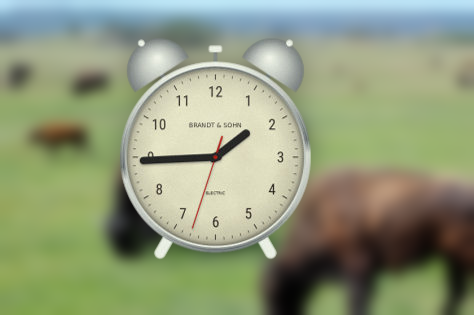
**1:44:33**
